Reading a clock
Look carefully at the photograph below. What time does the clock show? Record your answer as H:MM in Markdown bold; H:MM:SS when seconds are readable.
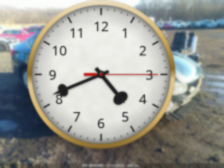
**4:41:15**
